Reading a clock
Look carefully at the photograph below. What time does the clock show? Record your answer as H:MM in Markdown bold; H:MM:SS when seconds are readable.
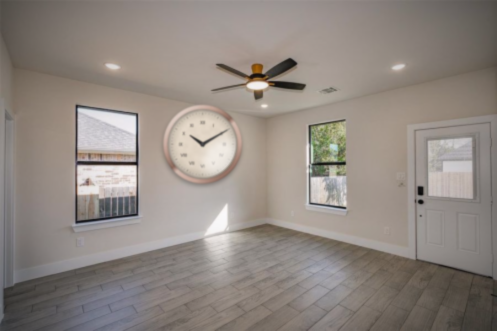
**10:10**
